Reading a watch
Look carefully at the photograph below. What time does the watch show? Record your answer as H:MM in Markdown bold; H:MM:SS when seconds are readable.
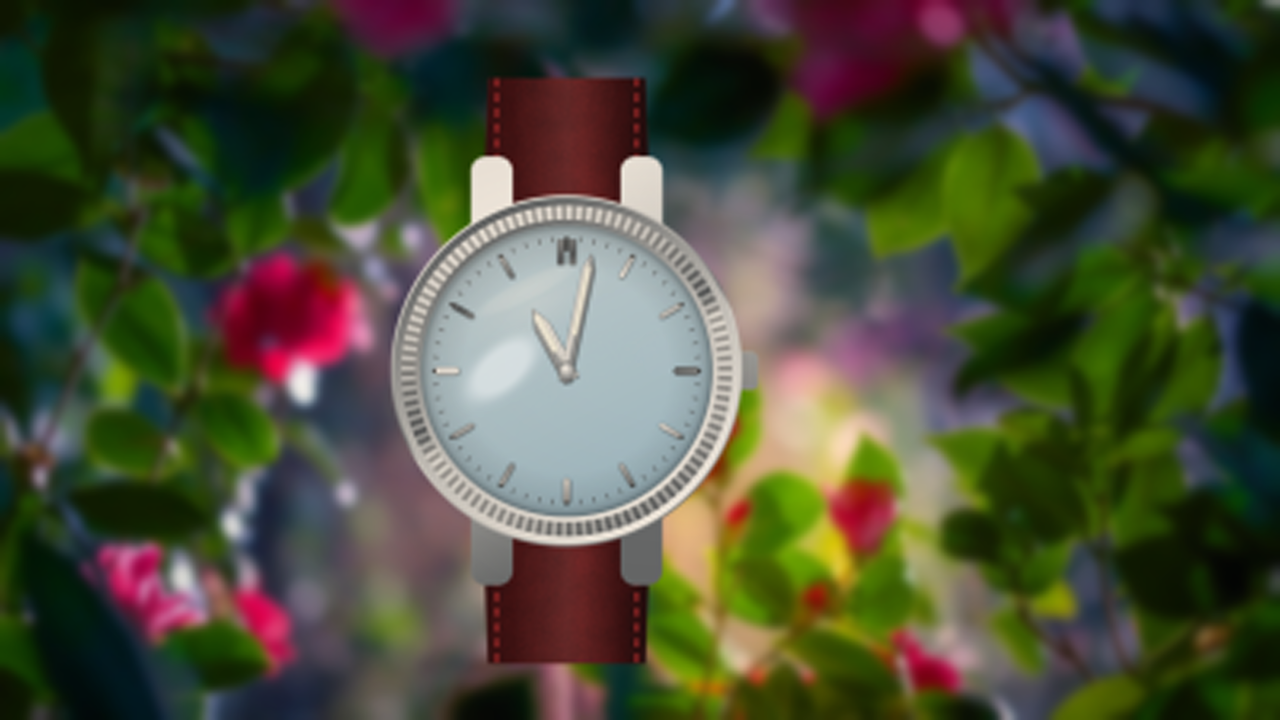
**11:02**
